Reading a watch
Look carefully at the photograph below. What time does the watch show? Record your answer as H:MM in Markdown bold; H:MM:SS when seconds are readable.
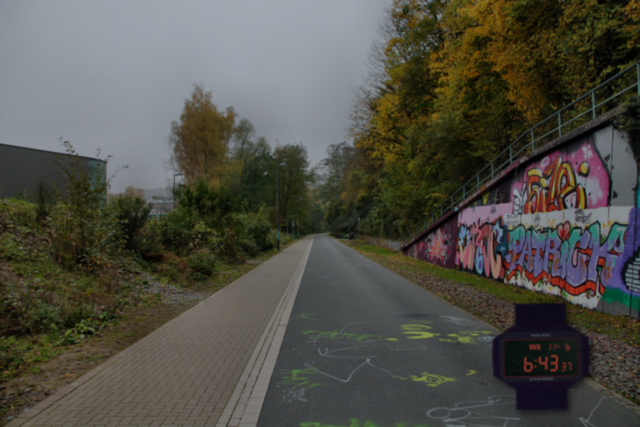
**6:43**
